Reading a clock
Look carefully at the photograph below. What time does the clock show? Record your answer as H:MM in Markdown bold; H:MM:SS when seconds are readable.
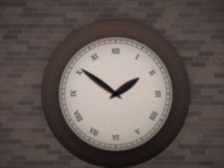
**1:51**
